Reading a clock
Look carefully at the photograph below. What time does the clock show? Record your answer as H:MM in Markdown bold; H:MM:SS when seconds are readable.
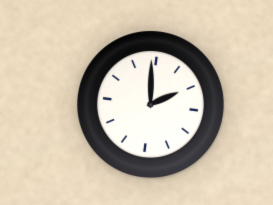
**1:59**
